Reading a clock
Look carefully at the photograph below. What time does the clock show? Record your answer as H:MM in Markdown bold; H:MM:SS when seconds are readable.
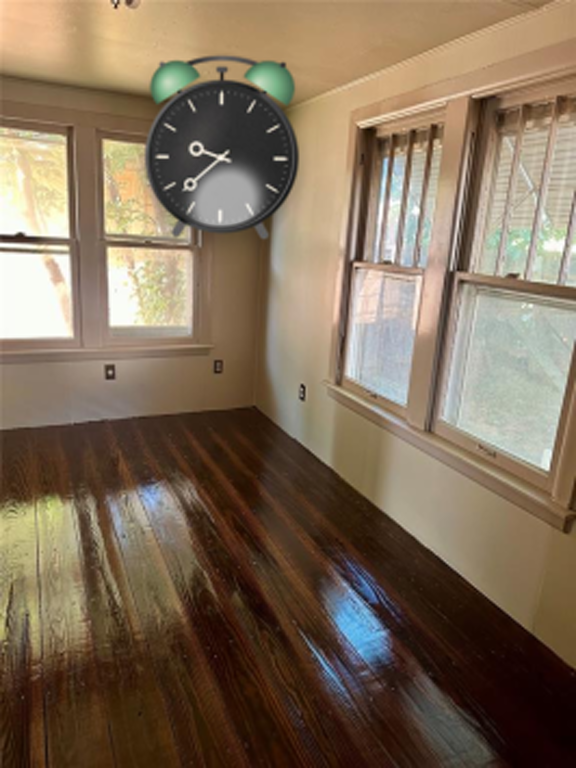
**9:38**
